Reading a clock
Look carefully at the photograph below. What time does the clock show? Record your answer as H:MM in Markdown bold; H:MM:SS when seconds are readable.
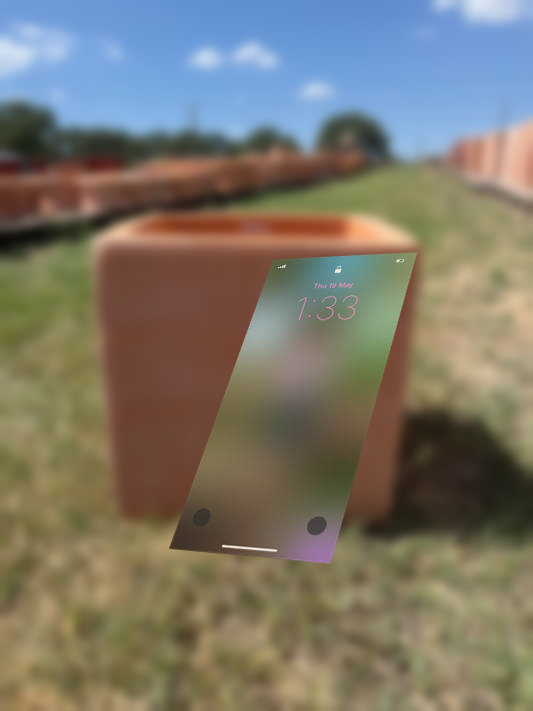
**1:33**
